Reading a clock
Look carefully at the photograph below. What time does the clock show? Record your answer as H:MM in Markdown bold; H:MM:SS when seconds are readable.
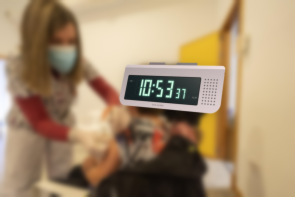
**10:53:37**
